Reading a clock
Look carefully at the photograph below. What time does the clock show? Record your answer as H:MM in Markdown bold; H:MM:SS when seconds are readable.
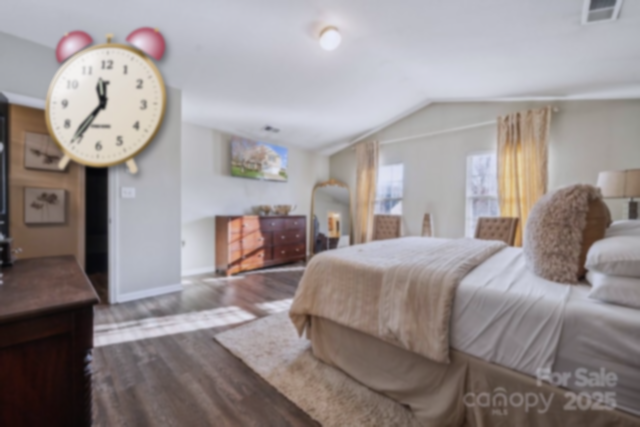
**11:36**
